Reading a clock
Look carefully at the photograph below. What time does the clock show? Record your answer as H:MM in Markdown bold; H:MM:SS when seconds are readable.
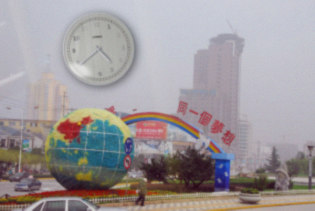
**4:39**
